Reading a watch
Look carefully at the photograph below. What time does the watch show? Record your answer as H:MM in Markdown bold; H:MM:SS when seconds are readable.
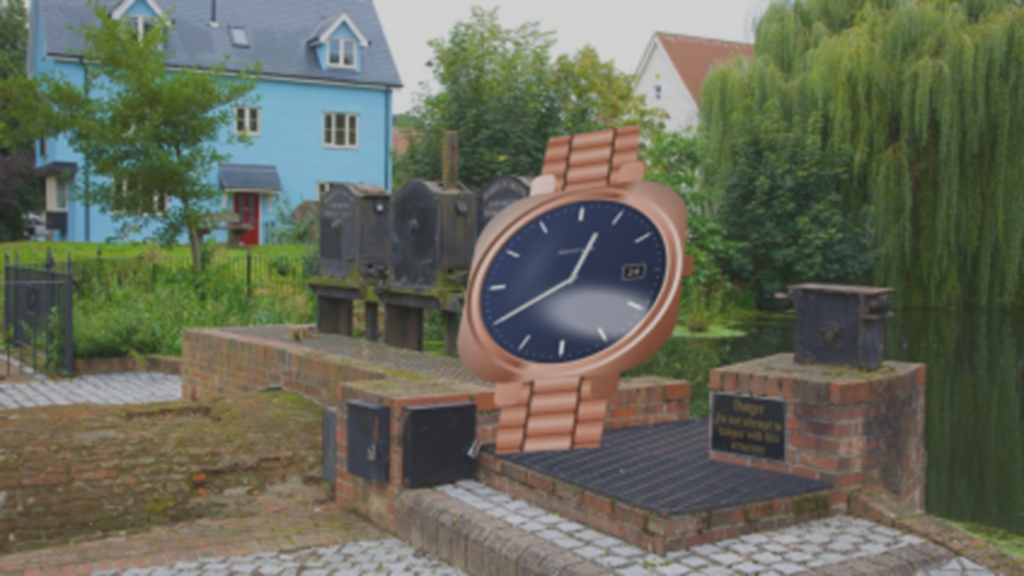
**12:40**
